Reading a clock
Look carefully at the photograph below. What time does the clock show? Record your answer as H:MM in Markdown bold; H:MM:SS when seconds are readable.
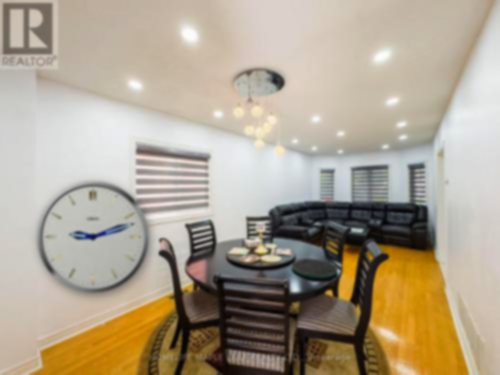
**9:12**
